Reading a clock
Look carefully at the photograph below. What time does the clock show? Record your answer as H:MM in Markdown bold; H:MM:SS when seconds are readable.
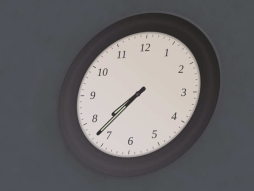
**7:37**
